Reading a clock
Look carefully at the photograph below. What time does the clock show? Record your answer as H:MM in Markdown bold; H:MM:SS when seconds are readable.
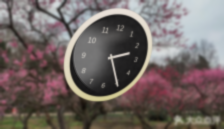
**2:25**
